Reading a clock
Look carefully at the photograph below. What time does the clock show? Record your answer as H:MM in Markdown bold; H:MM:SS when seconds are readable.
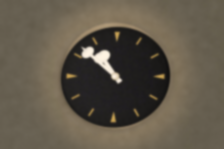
**10:52**
